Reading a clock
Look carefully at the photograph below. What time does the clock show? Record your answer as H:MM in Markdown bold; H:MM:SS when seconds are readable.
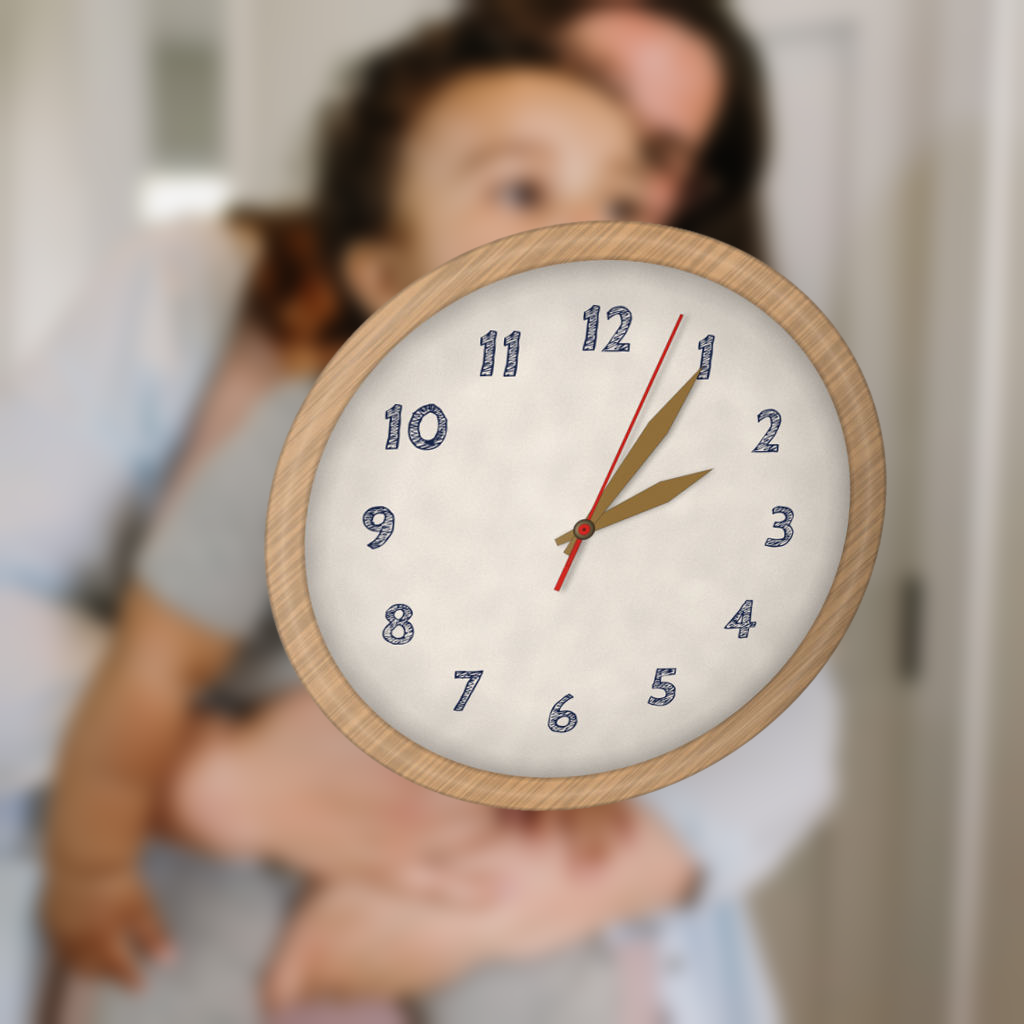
**2:05:03**
